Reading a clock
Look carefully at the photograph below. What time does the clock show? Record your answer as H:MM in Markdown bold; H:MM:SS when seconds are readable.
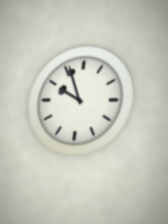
**9:56**
